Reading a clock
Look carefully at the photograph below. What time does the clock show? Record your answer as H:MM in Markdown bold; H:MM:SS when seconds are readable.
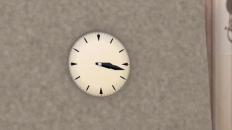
**3:17**
